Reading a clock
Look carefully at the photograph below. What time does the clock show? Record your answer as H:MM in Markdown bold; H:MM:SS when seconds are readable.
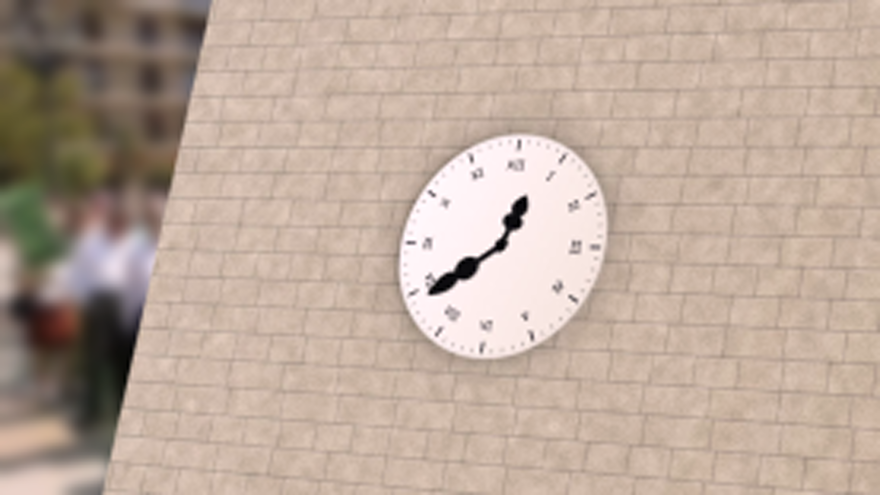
**12:39**
